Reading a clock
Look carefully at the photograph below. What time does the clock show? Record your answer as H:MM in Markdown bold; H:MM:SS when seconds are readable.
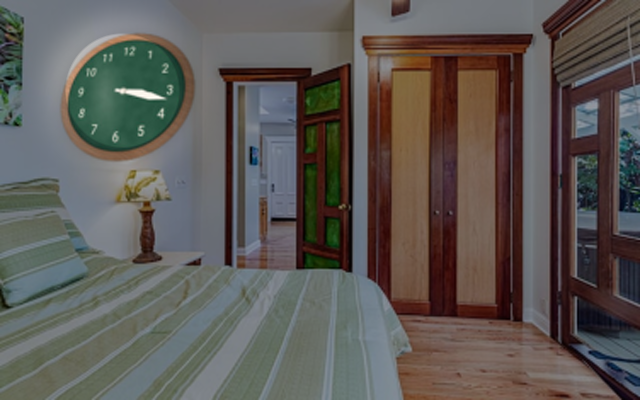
**3:17**
